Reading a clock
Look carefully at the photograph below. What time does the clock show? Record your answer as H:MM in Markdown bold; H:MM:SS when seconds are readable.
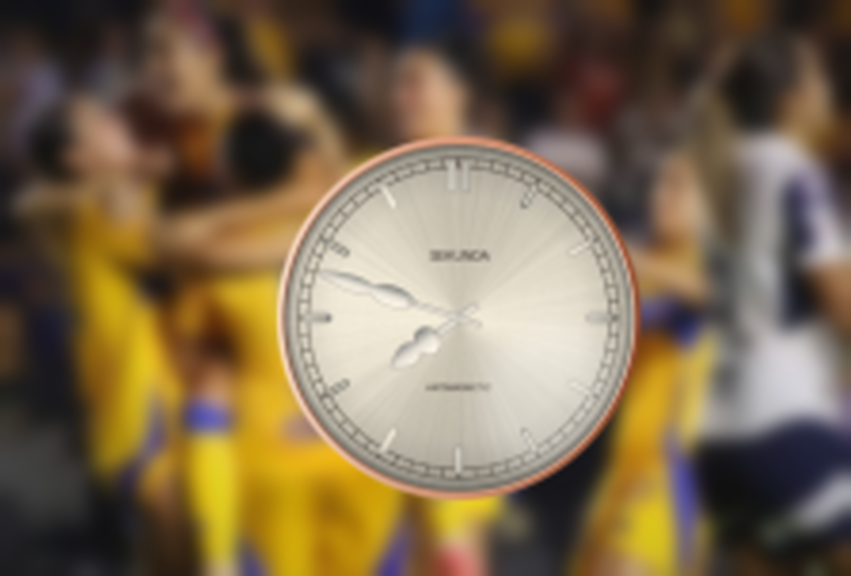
**7:48**
